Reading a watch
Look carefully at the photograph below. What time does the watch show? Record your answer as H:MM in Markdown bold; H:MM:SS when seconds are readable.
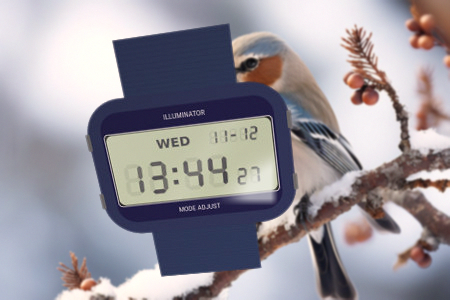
**13:44:27**
